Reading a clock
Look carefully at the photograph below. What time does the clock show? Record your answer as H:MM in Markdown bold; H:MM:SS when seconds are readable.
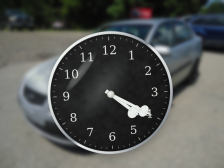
**4:20**
